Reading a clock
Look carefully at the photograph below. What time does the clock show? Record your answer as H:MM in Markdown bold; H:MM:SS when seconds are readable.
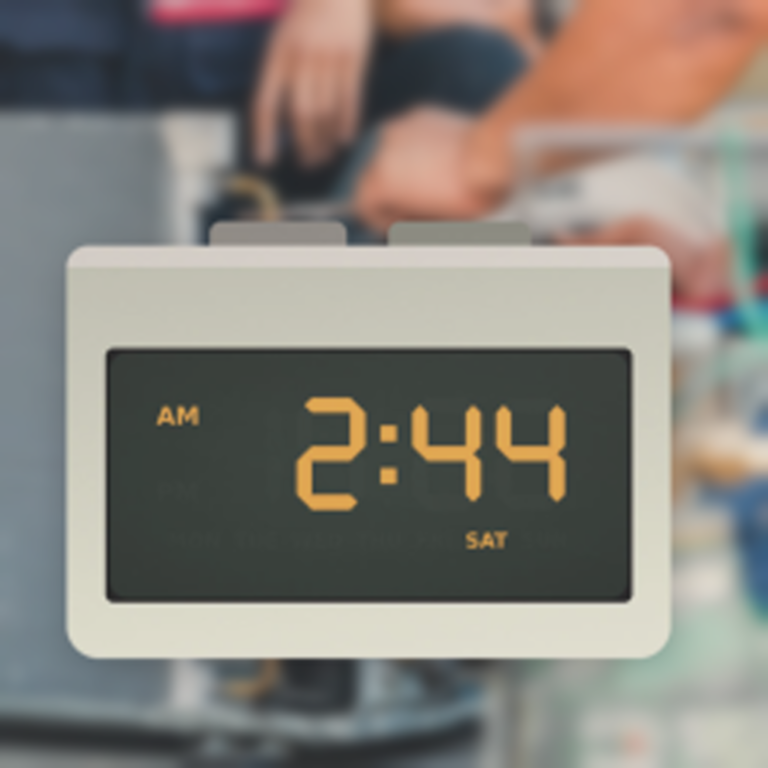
**2:44**
